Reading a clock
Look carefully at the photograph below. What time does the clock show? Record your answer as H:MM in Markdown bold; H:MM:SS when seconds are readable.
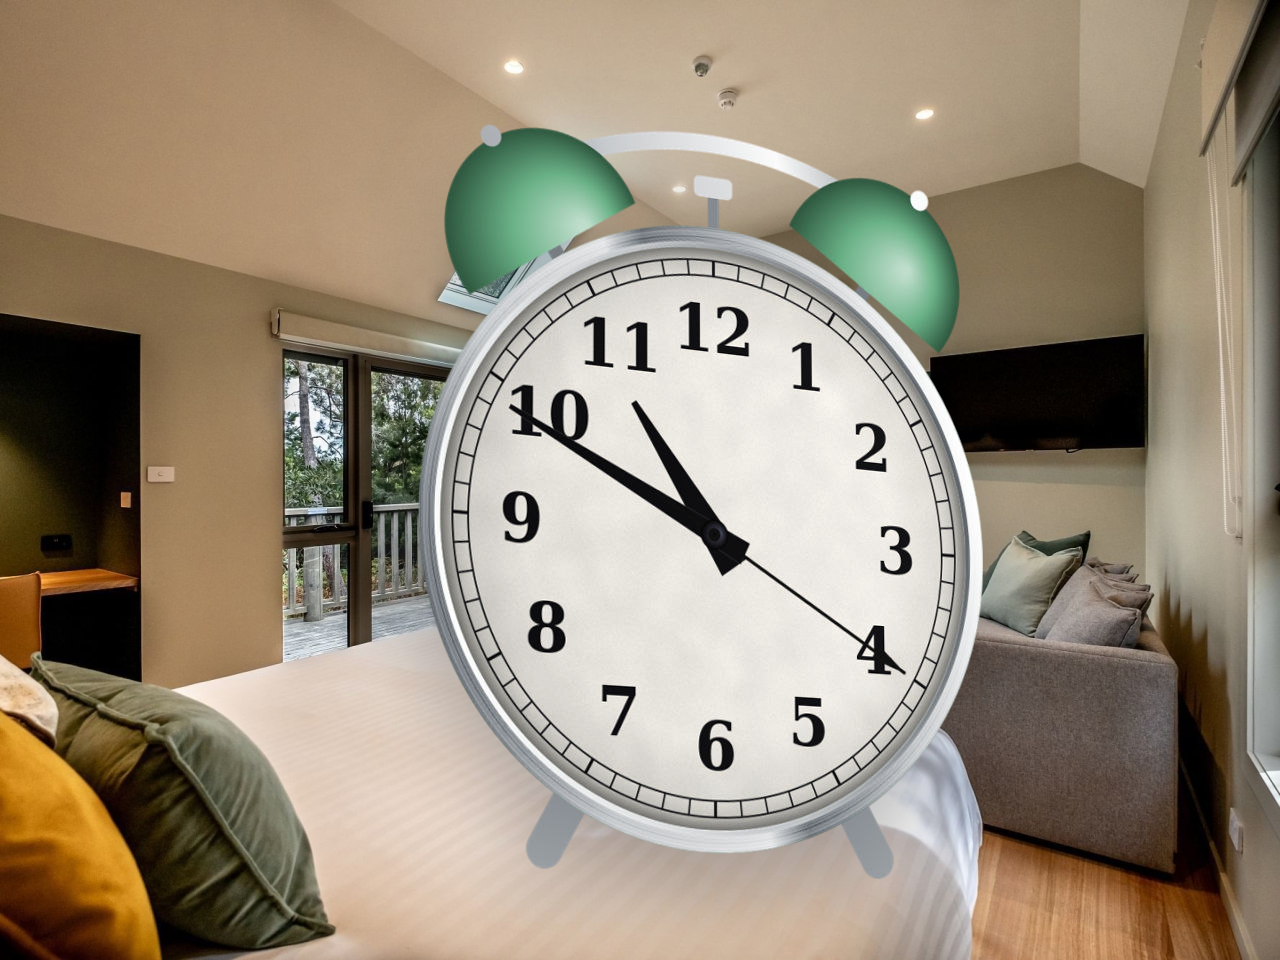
**10:49:20**
